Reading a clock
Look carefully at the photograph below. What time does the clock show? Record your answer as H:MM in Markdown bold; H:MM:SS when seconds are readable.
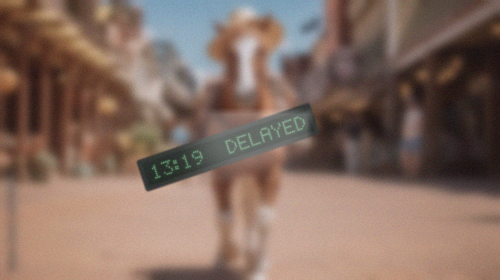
**13:19**
